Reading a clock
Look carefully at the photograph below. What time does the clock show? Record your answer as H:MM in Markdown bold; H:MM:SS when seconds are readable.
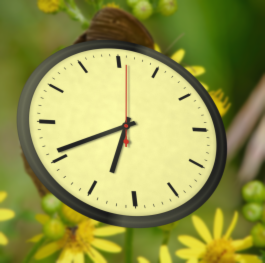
**6:41:01**
